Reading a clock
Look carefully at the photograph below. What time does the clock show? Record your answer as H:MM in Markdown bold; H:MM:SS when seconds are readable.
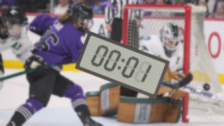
**0:01**
